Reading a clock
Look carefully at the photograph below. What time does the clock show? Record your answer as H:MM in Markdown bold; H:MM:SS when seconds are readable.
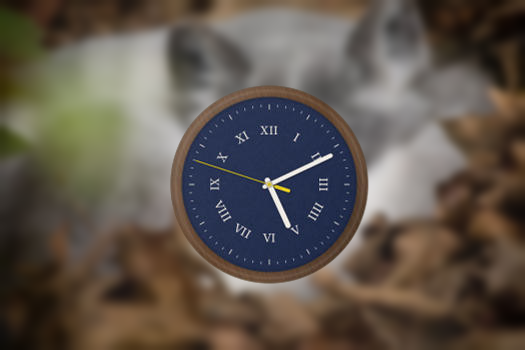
**5:10:48**
